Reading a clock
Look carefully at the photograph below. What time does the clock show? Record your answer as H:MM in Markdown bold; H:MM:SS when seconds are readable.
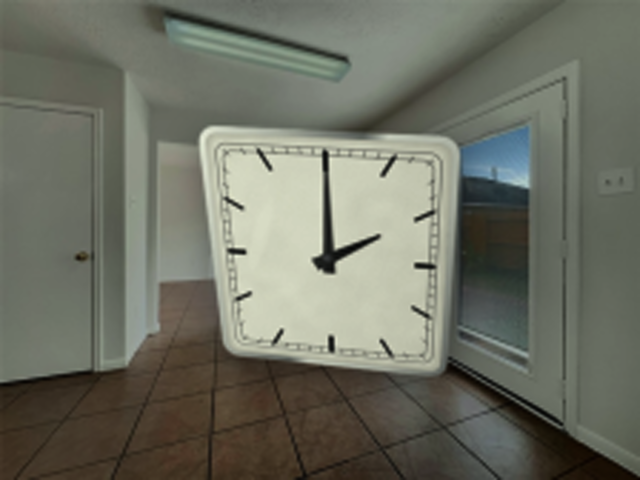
**2:00**
